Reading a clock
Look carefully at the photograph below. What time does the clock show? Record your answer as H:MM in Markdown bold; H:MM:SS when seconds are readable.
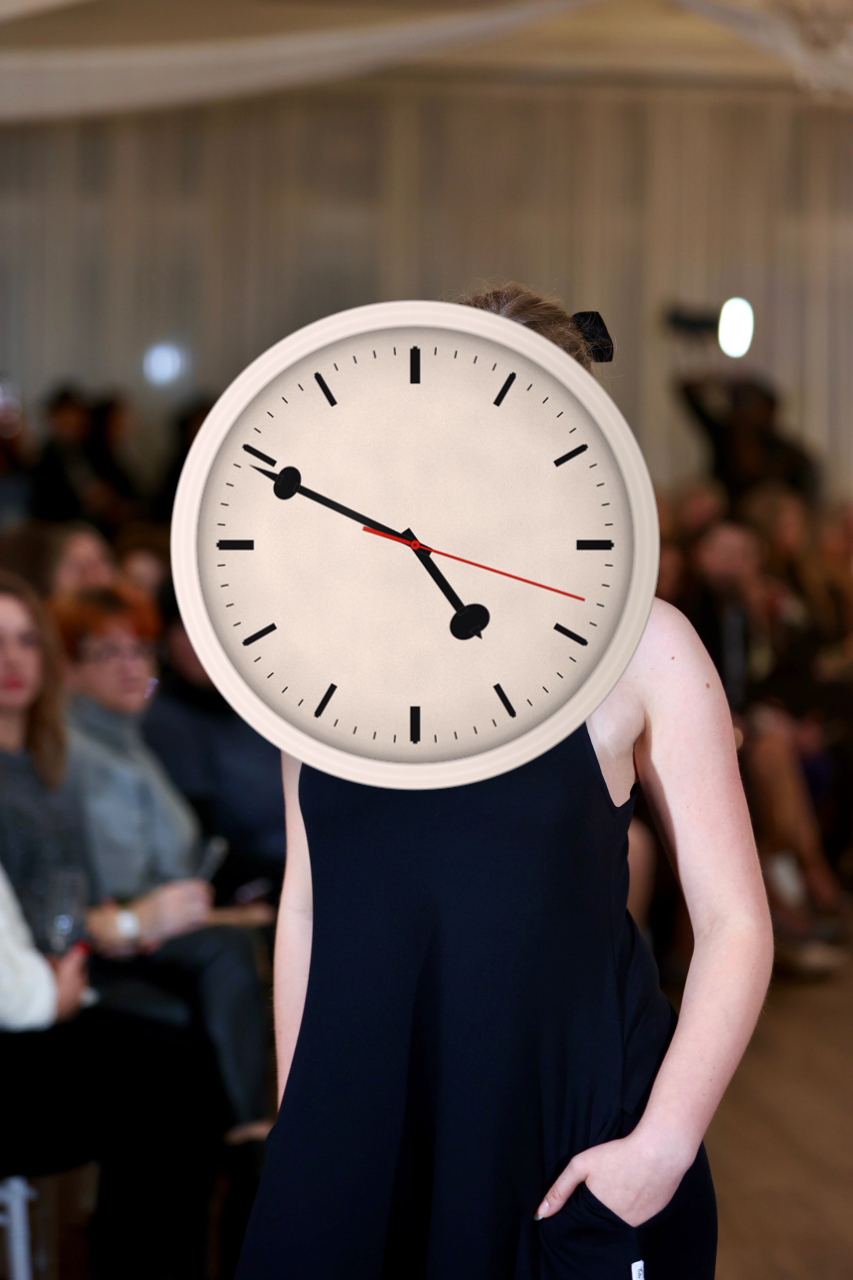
**4:49:18**
